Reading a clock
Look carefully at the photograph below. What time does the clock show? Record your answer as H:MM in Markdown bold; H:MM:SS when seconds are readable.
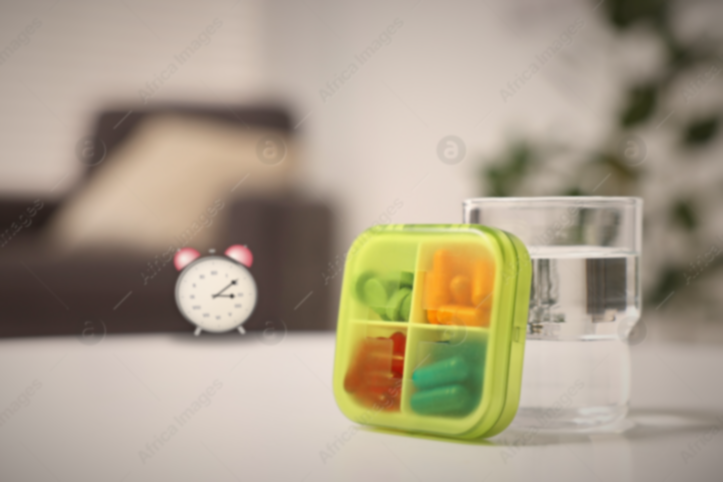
**3:09**
